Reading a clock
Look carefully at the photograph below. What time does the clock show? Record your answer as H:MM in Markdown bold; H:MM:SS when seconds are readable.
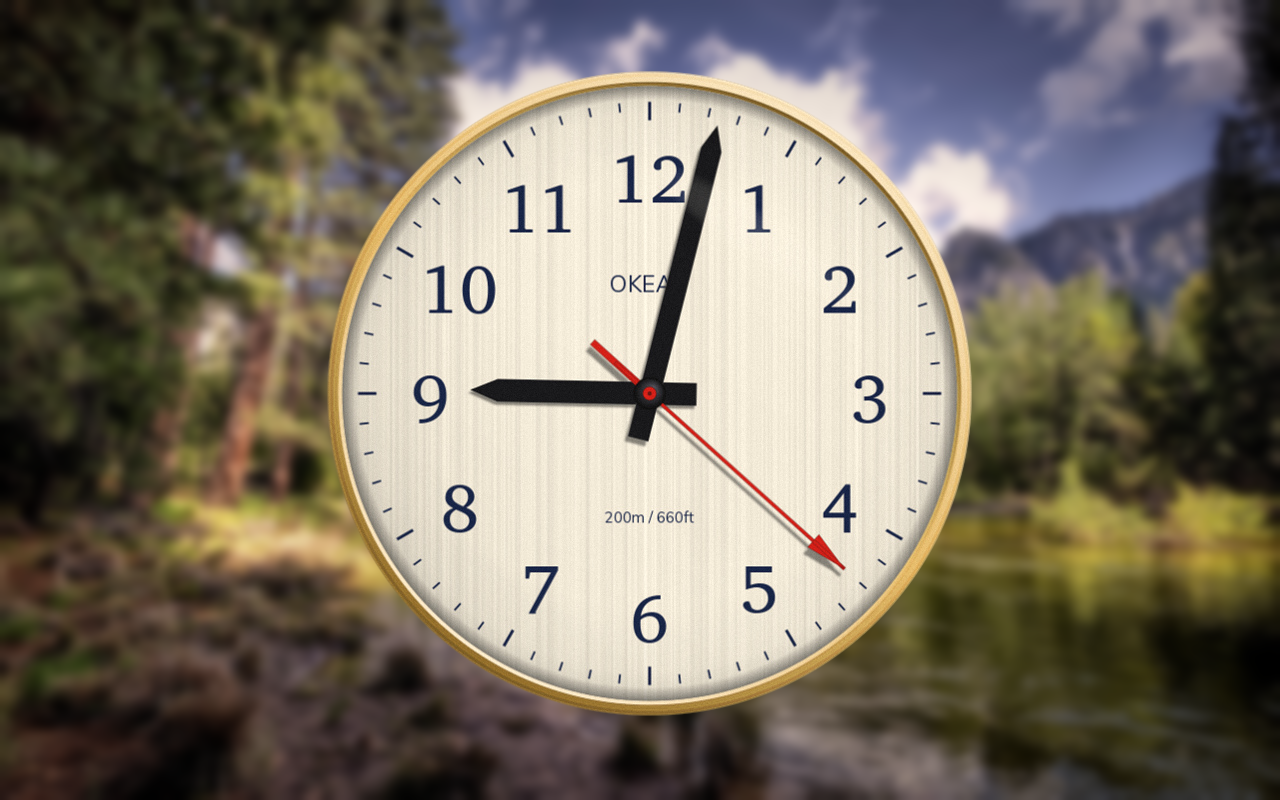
**9:02:22**
